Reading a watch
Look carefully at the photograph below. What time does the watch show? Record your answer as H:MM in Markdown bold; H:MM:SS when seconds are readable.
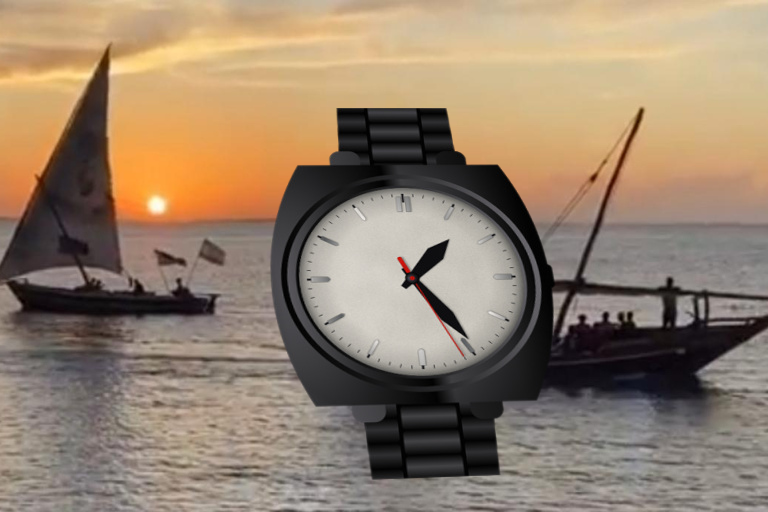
**1:24:26**
